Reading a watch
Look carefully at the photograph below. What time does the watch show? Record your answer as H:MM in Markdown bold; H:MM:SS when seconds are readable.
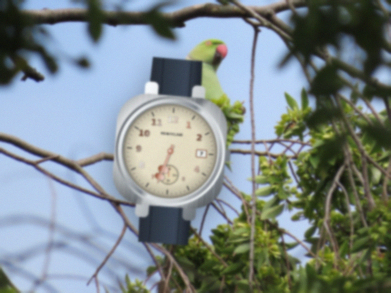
**6:33**
